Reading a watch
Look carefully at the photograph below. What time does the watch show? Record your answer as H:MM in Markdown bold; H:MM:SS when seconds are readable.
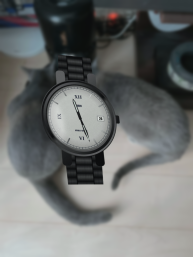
**11:27**
